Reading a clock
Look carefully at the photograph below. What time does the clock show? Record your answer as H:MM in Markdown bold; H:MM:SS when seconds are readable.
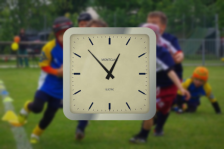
**12:53**
